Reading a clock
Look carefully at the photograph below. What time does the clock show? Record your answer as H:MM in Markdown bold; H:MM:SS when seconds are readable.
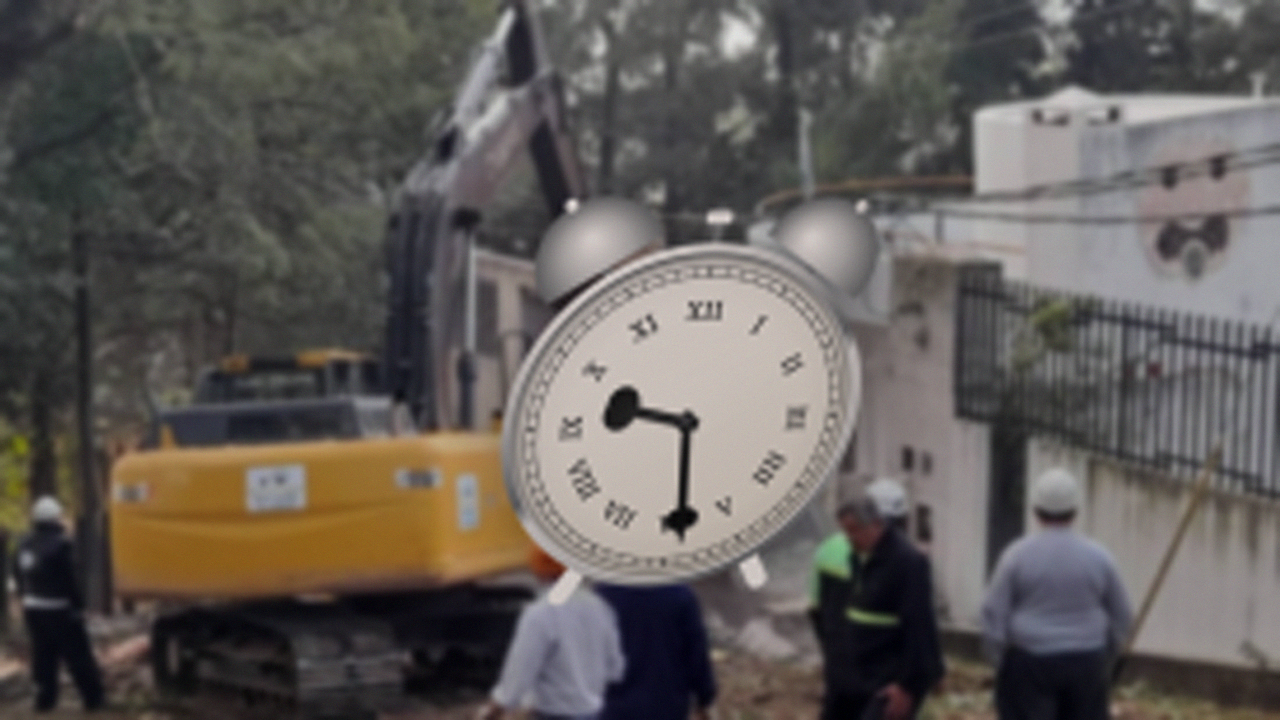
**9:29**
